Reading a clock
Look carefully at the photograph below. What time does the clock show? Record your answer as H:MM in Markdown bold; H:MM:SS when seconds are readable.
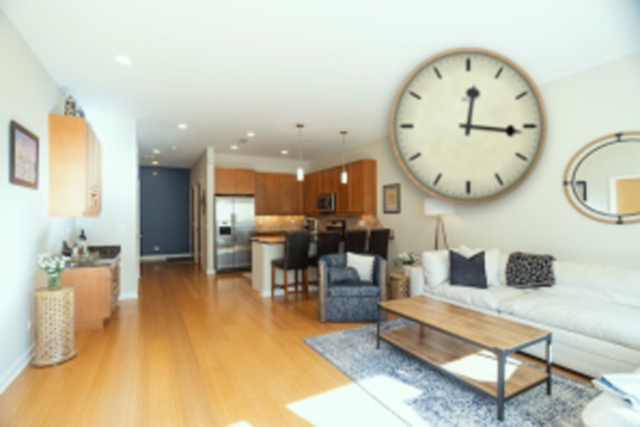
**12:16**
